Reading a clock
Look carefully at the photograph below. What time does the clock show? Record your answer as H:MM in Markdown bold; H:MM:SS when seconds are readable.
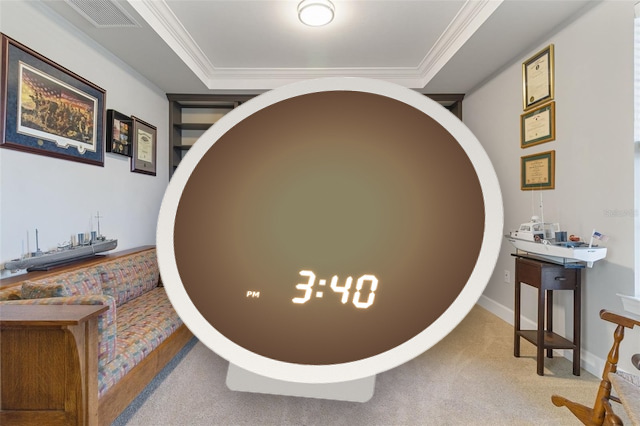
**3:40**
